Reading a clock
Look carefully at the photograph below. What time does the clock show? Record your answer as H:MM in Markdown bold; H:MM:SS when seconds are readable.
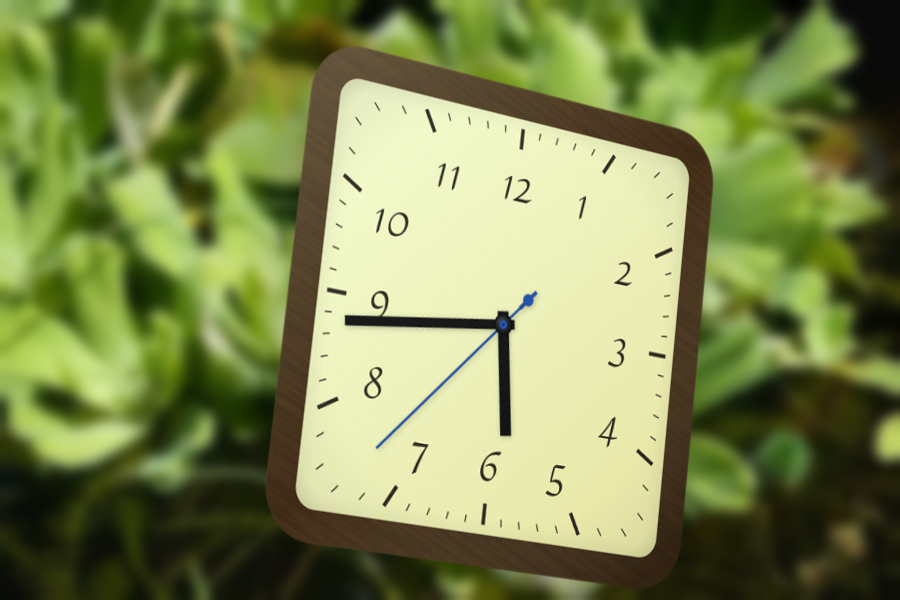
**5:43:37**
